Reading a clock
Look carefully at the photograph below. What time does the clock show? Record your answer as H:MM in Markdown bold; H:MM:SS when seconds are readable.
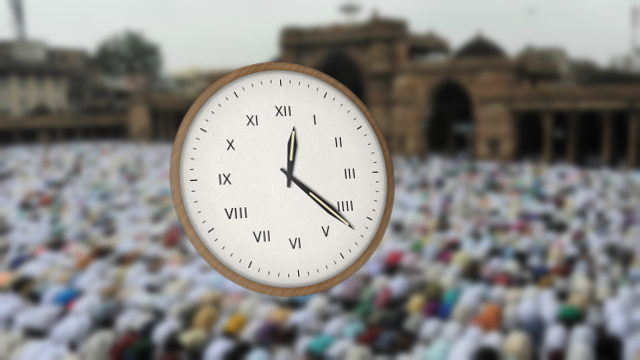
**12:22**
